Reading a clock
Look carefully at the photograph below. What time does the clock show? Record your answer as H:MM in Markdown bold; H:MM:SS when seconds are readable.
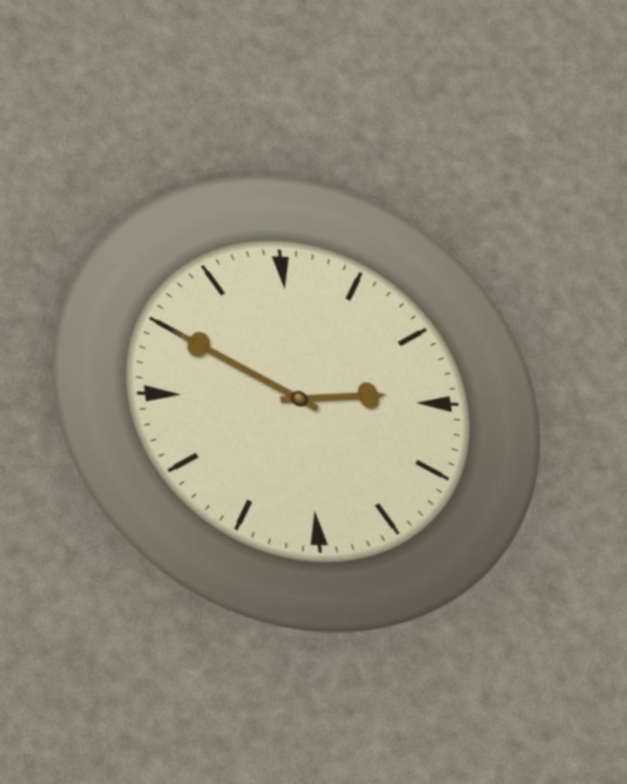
**2:50**
